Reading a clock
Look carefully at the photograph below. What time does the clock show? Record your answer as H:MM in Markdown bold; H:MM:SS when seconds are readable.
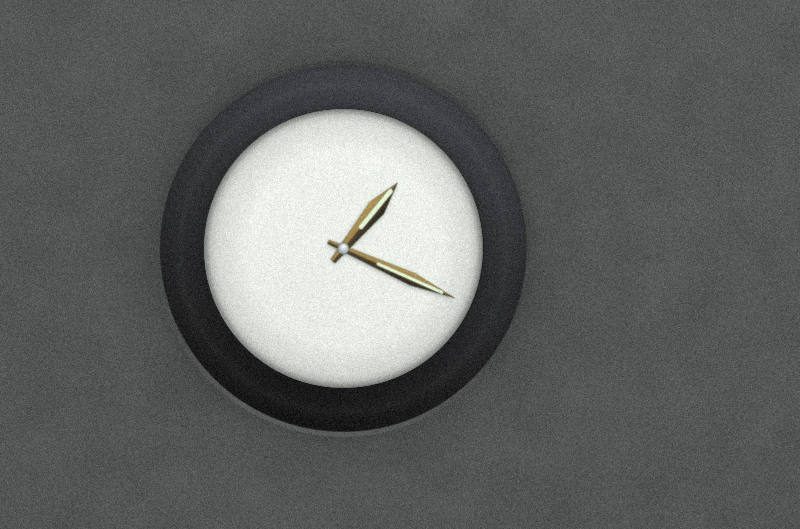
**1:19**
